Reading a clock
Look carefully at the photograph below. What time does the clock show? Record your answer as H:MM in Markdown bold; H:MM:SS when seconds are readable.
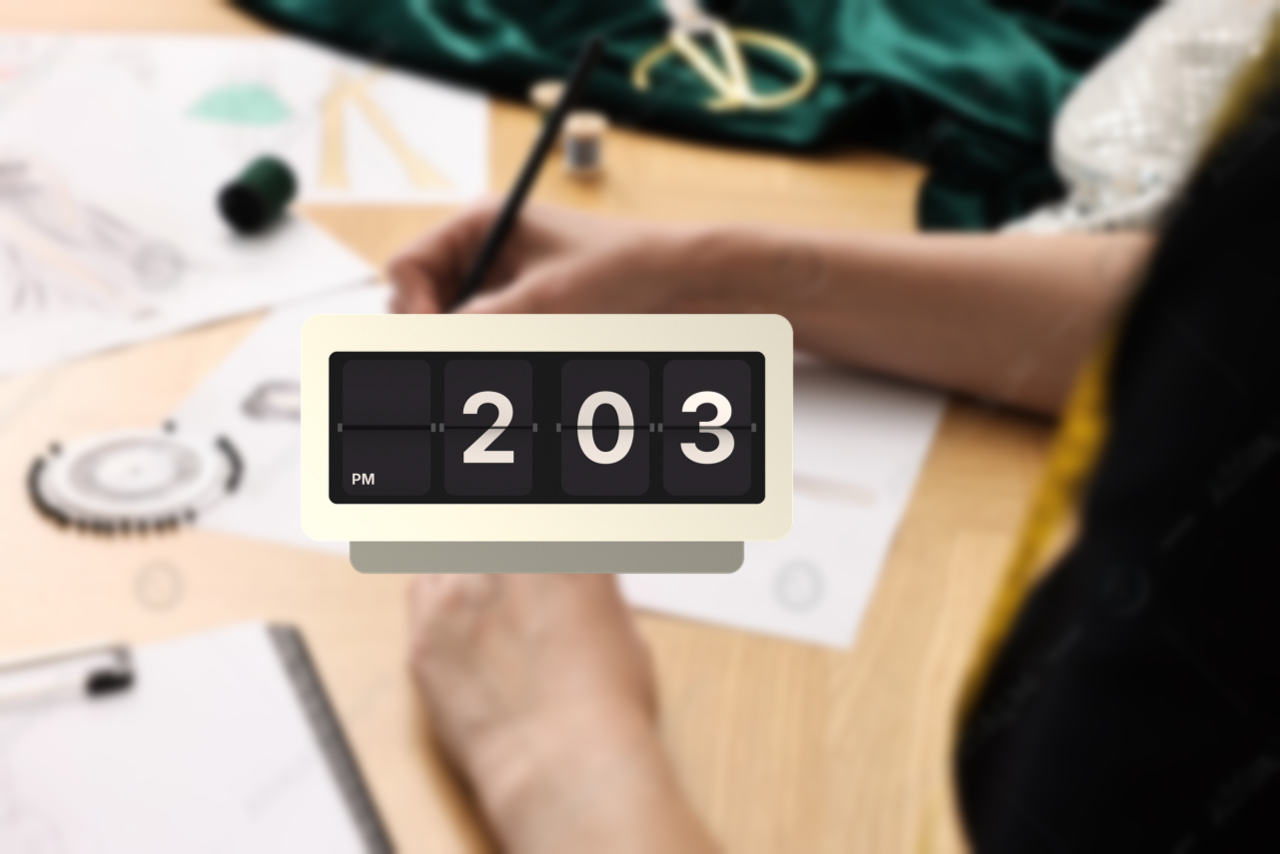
**2:03**
